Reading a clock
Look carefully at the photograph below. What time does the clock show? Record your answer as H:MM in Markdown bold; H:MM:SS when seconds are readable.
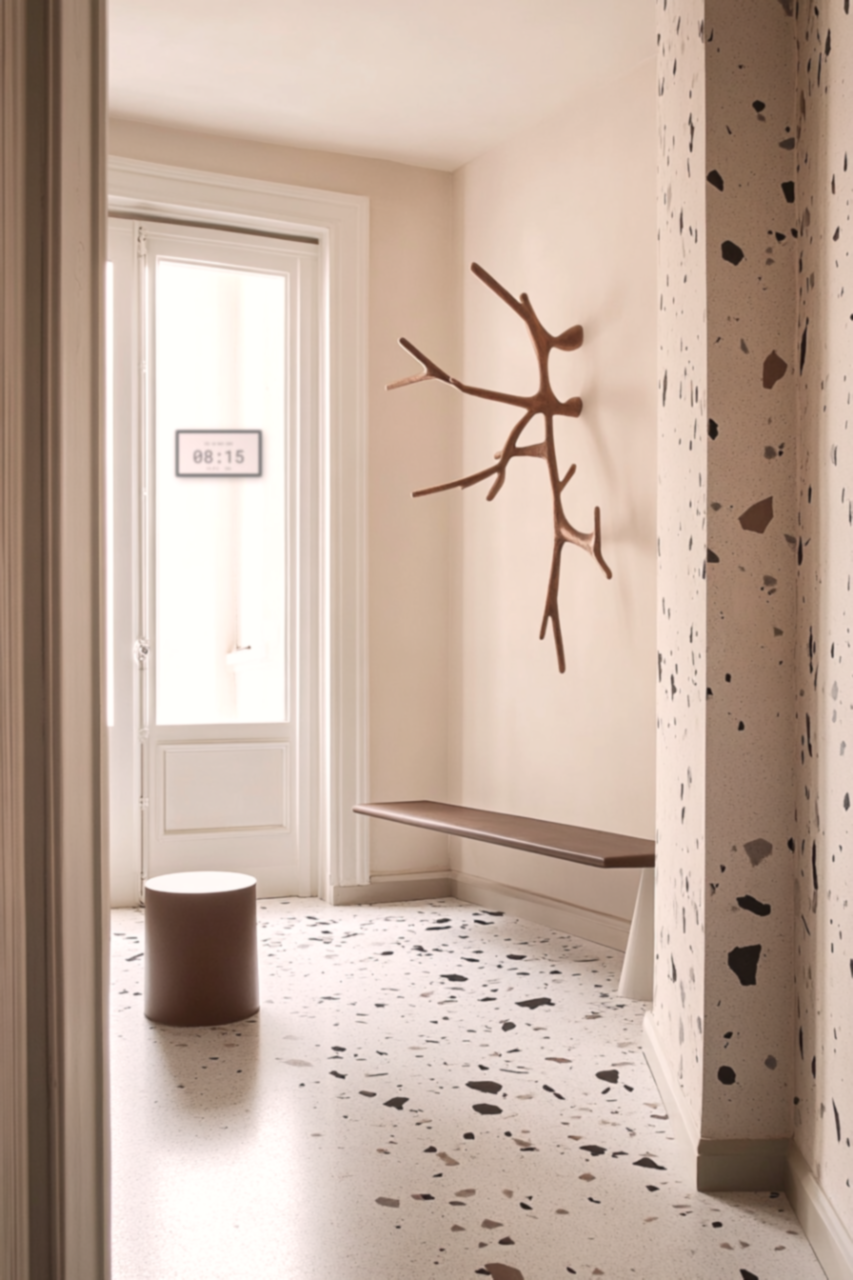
**8:15**
